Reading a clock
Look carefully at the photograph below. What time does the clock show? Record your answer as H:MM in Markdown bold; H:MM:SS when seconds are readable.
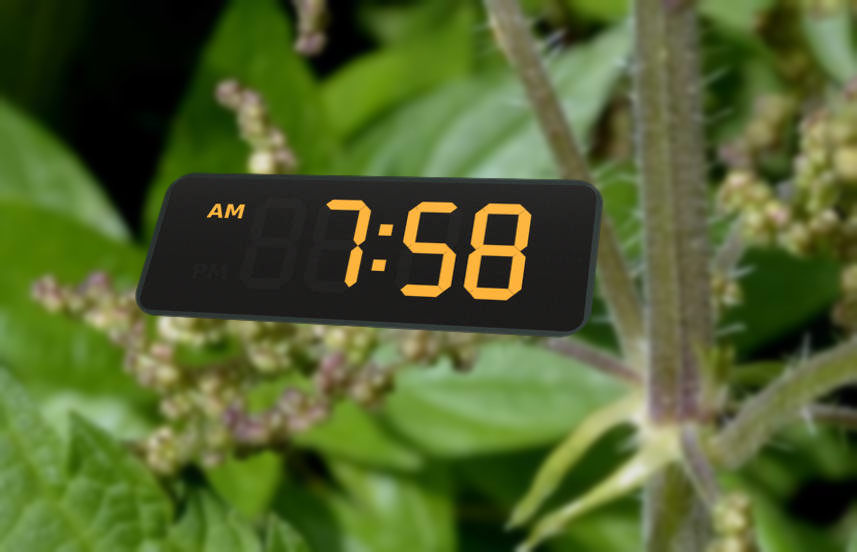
**7:58**
